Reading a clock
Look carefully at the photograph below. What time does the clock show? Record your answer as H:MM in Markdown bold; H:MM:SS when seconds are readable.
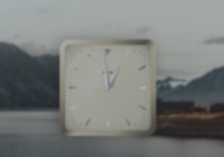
**12:59**
